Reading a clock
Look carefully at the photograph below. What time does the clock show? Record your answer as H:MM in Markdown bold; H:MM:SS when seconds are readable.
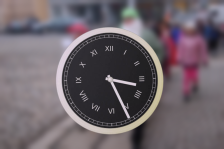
**3:26**
